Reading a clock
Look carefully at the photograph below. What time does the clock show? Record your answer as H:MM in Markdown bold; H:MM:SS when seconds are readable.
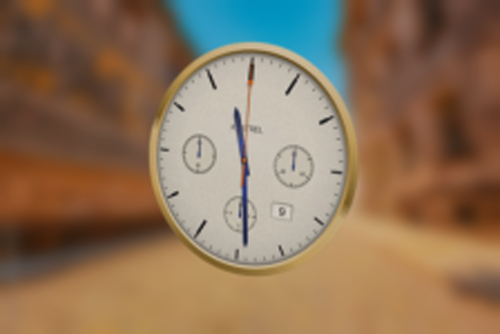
**11:29**
